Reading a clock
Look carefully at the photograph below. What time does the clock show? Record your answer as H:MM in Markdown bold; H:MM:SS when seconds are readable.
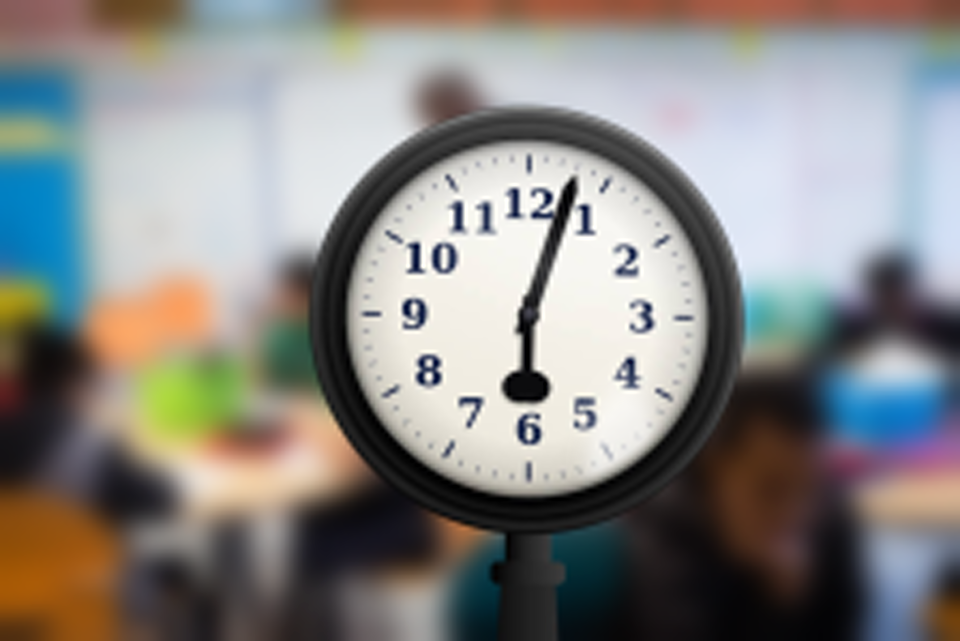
**6:03**
